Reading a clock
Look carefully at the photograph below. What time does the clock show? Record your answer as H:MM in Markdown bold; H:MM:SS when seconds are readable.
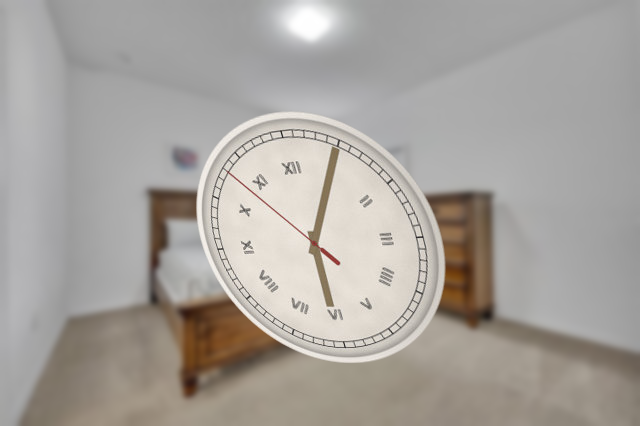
**6:04:53**
